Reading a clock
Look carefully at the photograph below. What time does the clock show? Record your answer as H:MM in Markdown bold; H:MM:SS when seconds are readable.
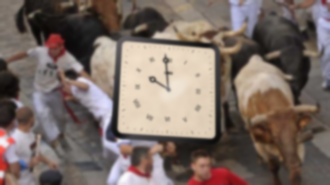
**9:59**
